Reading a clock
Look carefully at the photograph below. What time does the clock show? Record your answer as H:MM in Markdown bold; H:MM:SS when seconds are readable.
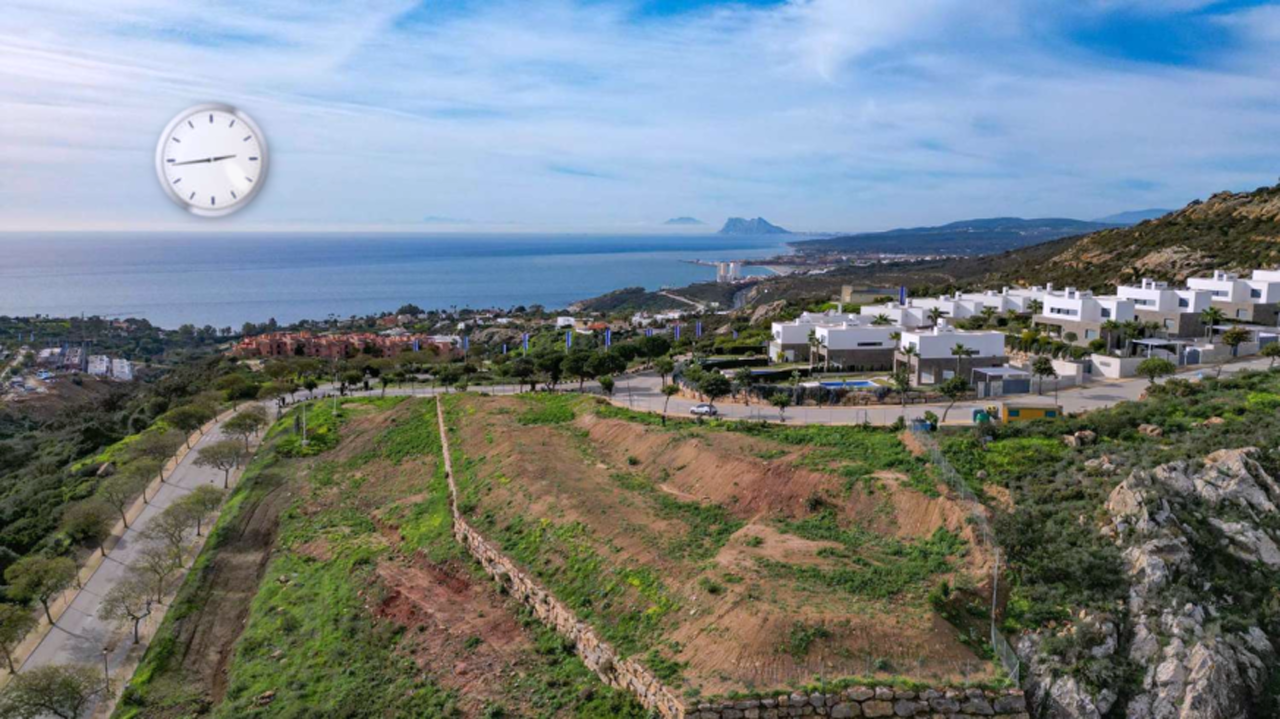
**2:44**
